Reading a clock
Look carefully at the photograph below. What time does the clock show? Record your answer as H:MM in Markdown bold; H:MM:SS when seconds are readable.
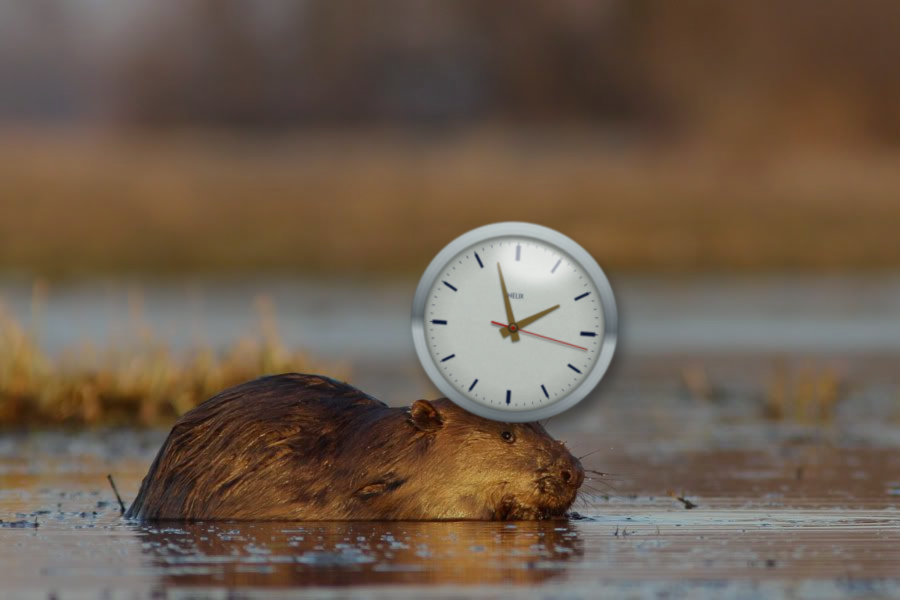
**1:57:17**
